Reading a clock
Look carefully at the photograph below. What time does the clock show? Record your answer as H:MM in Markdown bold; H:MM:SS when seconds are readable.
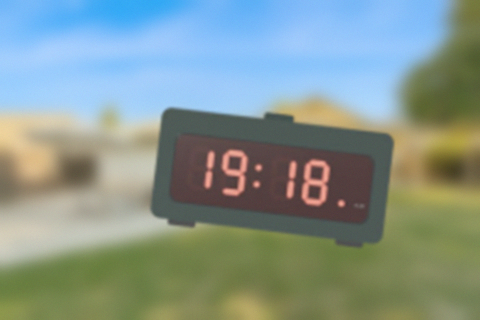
**19:18**
